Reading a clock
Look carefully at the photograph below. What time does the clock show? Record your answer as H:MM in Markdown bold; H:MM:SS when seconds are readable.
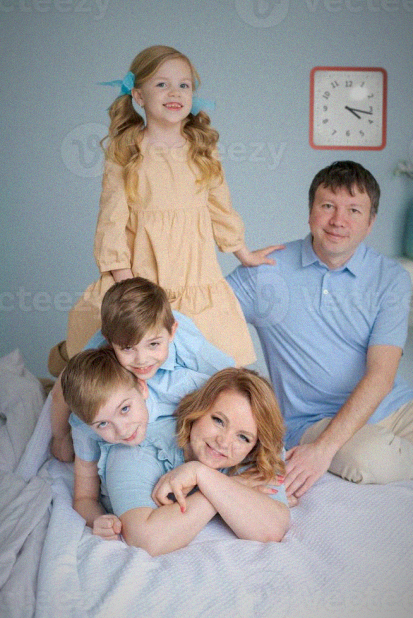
**4:17**
